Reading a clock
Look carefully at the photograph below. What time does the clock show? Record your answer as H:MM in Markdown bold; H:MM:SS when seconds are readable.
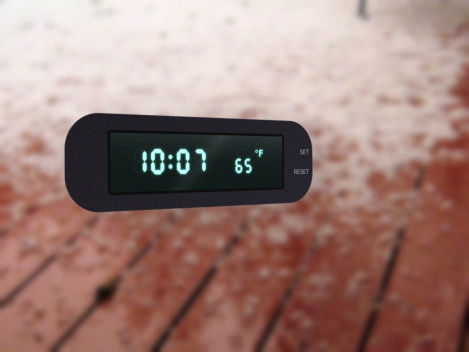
**10:07**
